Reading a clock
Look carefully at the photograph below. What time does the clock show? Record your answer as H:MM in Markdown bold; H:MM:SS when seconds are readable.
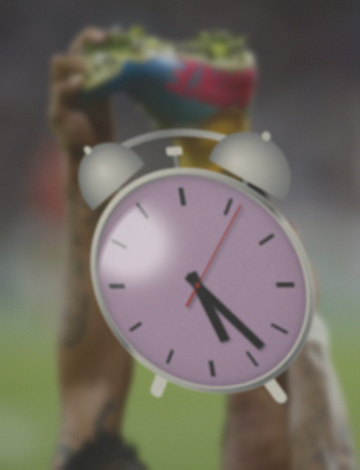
**5:23:06**
